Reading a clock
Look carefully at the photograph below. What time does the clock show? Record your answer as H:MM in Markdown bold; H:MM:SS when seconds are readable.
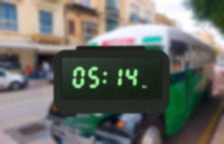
**5:14**
